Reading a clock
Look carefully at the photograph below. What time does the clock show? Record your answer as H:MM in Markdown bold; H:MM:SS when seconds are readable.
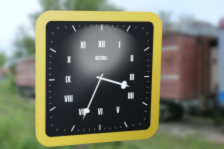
**3:34**
